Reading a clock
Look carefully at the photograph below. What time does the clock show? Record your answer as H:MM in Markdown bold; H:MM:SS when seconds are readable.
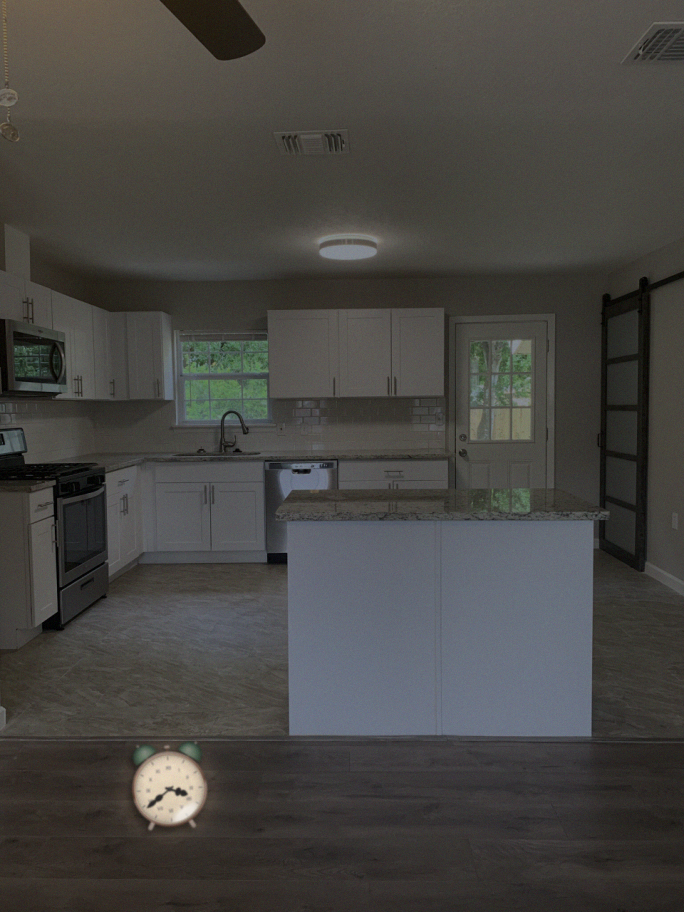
**3:39**
